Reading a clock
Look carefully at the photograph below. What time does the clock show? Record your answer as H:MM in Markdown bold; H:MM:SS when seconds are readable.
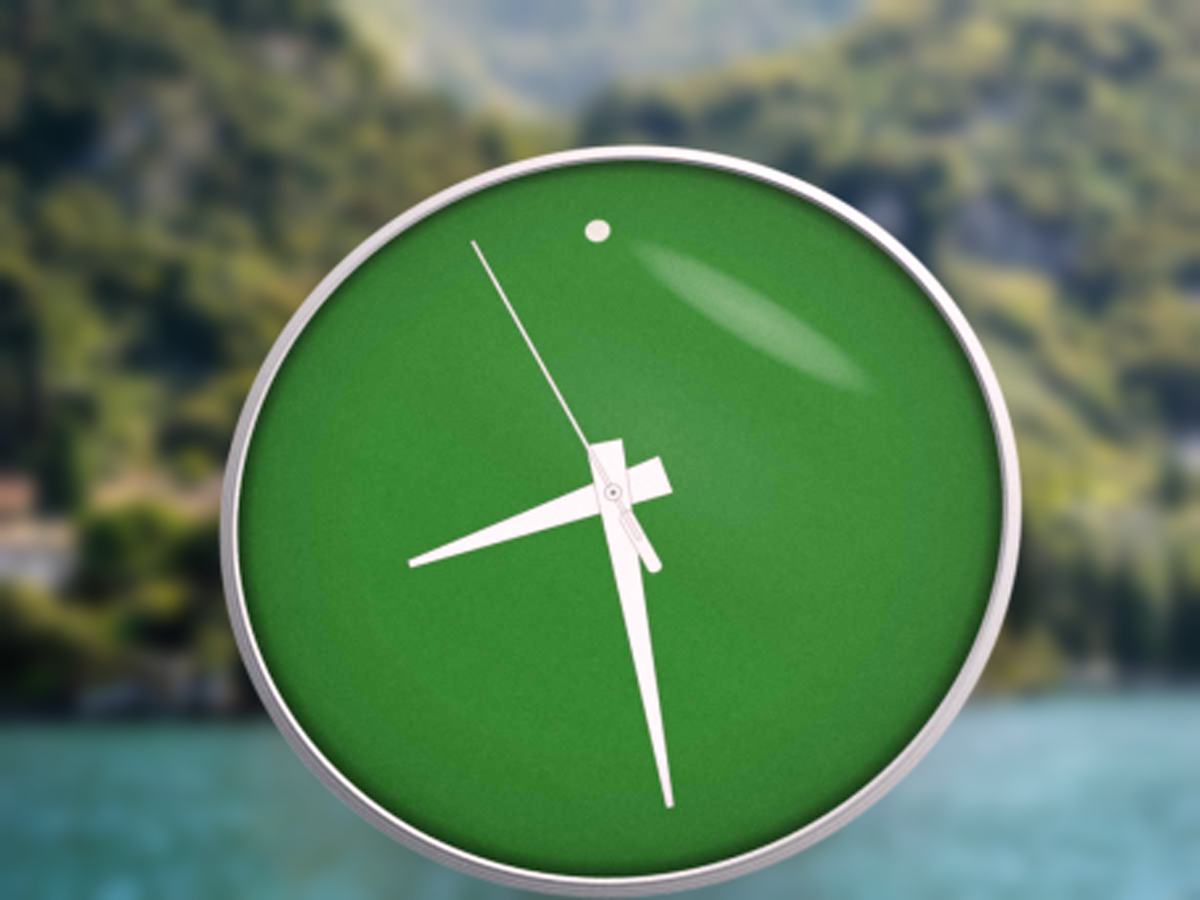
**8:28:56**
